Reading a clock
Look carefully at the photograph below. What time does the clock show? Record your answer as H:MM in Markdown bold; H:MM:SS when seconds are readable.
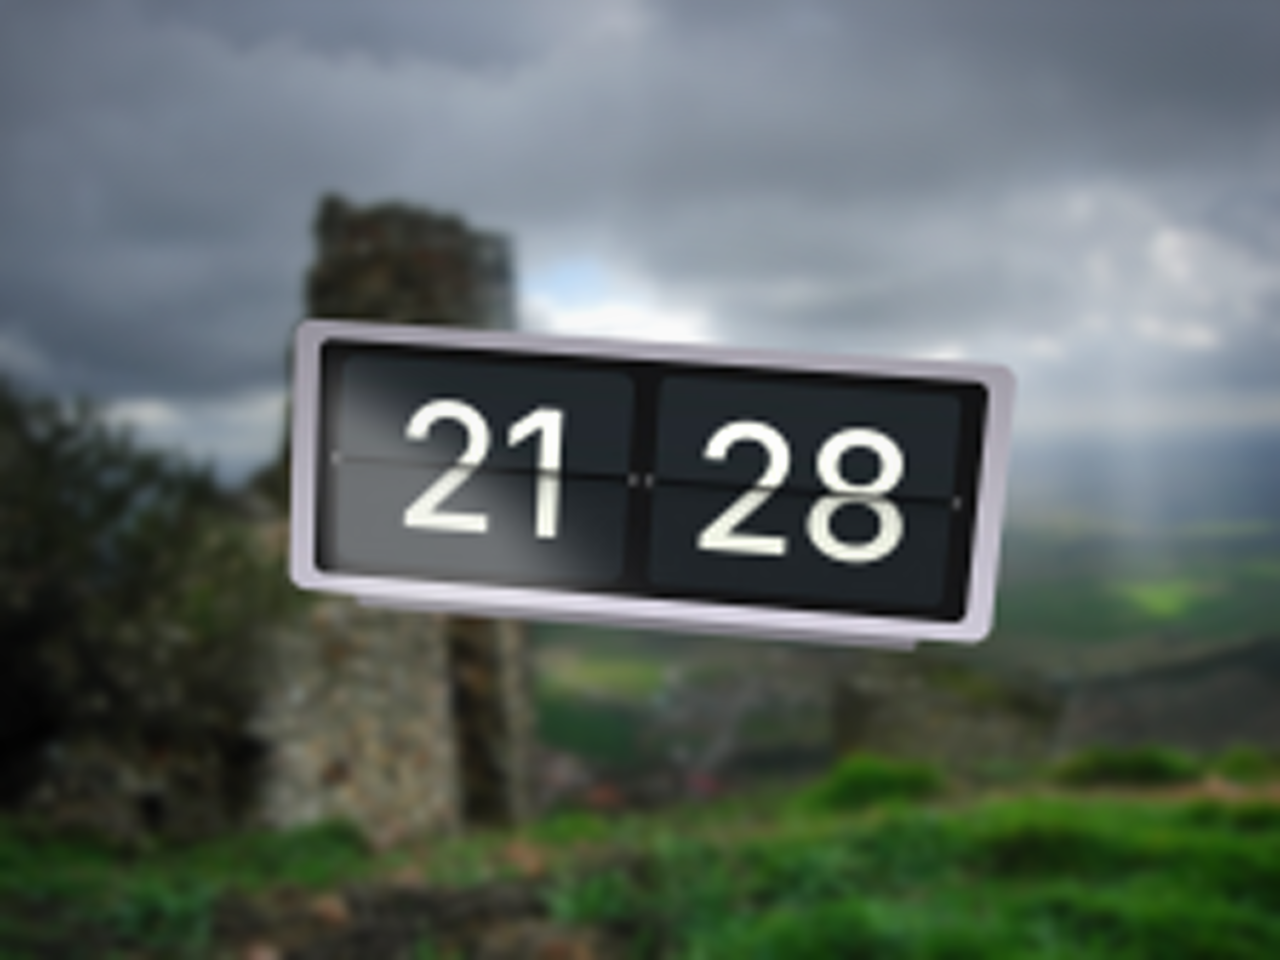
**21:28**
